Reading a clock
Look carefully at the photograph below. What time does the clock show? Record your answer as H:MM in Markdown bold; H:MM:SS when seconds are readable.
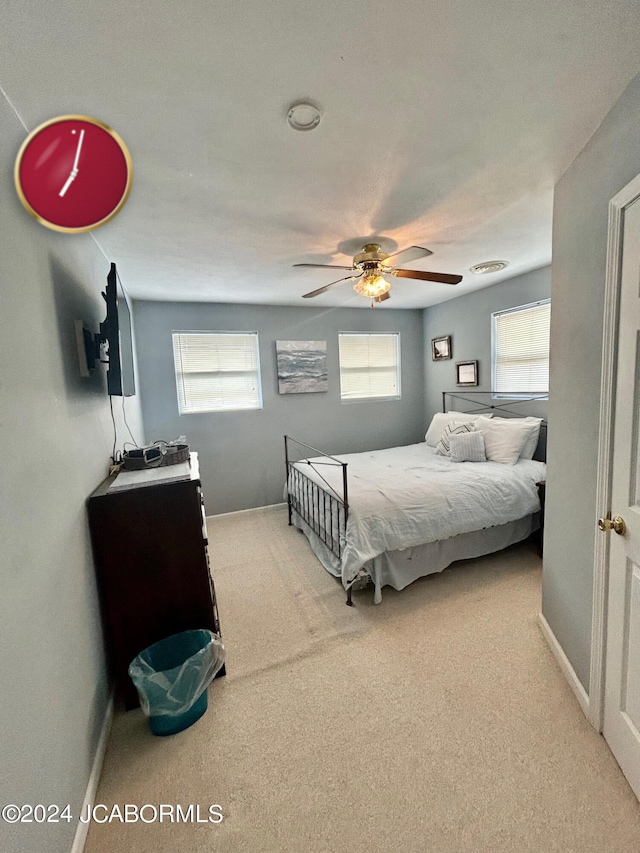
**7:02**
